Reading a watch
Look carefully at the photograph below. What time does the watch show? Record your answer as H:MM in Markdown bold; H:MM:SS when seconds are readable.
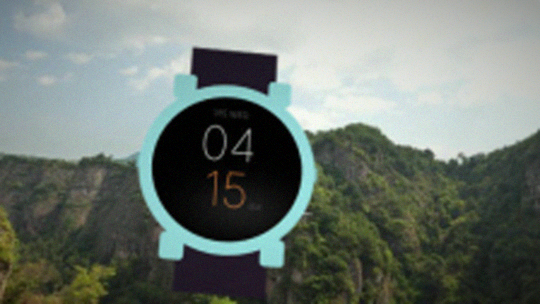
**4:15**
